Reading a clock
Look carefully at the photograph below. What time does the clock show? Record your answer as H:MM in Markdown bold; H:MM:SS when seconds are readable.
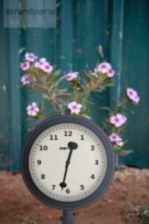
**12:32**
